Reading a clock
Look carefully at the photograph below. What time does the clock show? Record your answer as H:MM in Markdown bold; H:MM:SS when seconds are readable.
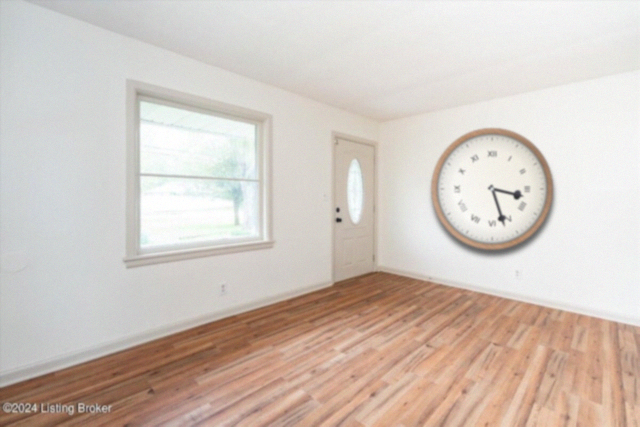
**3:27**
